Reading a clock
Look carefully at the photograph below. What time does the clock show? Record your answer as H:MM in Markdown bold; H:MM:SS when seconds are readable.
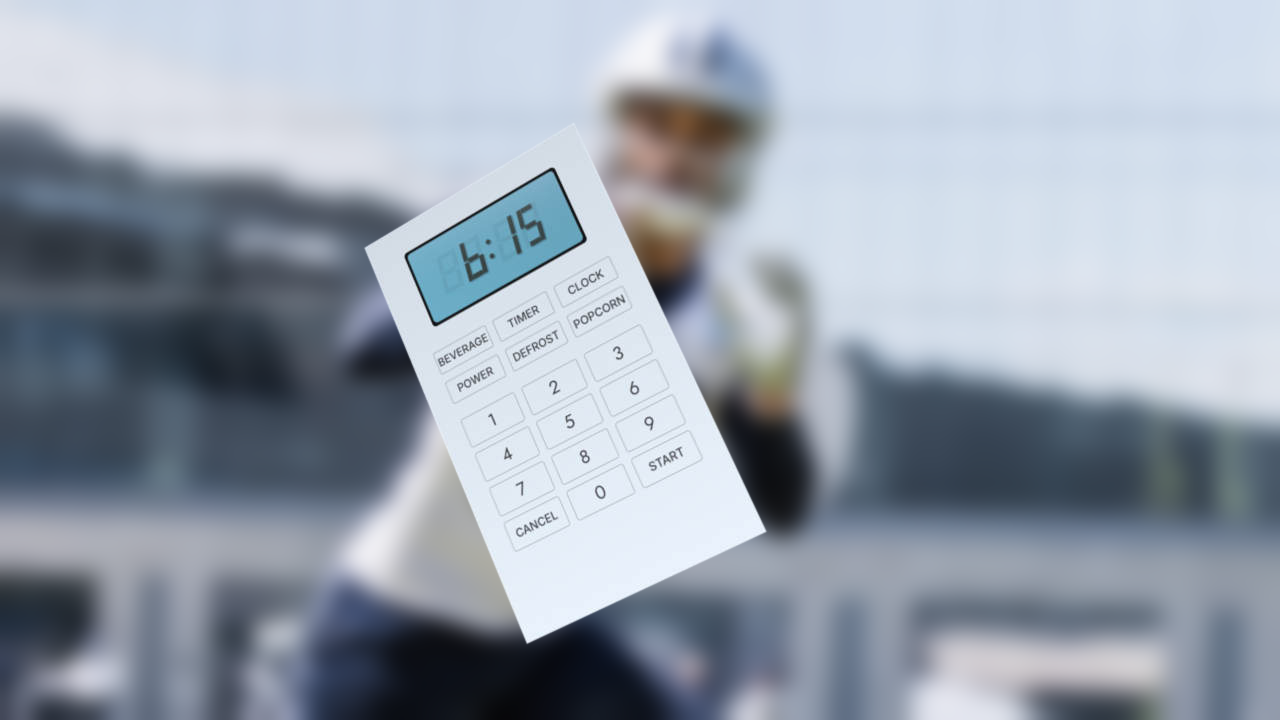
**6:15**
